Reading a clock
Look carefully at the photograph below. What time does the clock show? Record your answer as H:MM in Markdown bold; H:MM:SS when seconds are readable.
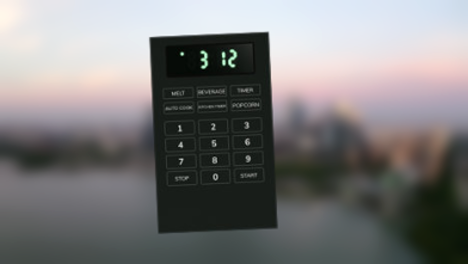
**3:12**
